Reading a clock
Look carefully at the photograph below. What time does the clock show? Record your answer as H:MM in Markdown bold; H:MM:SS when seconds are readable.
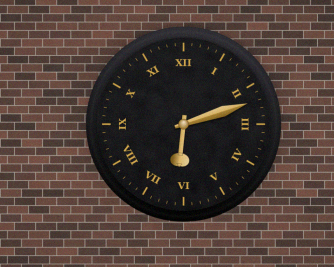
**6:12**
